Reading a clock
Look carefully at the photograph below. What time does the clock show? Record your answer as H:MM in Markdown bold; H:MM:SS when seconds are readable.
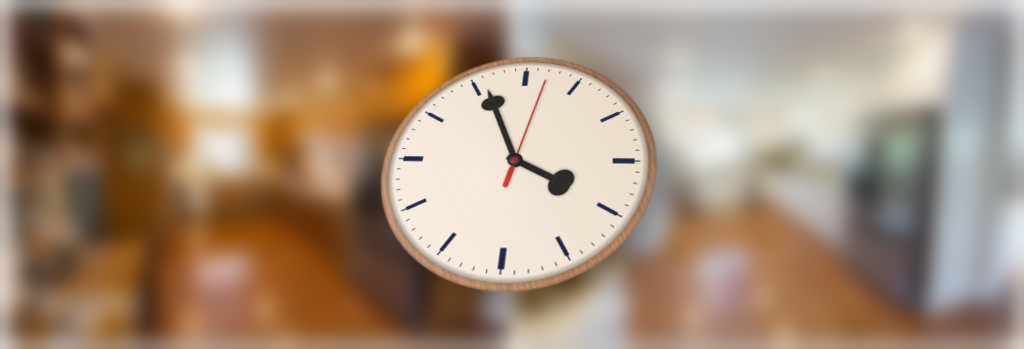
**3:56:02**
